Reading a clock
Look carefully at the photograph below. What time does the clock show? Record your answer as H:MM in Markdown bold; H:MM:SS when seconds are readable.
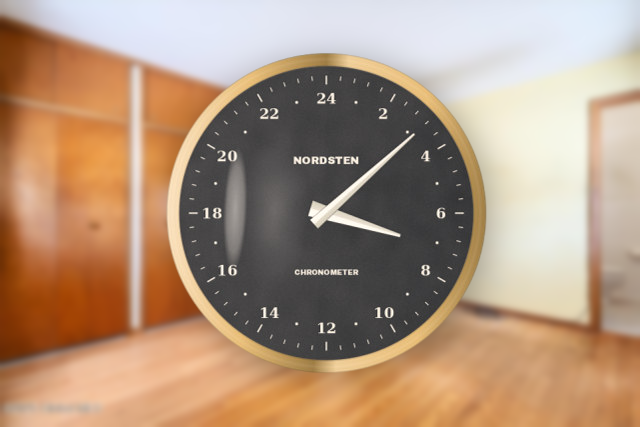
**7:08**
